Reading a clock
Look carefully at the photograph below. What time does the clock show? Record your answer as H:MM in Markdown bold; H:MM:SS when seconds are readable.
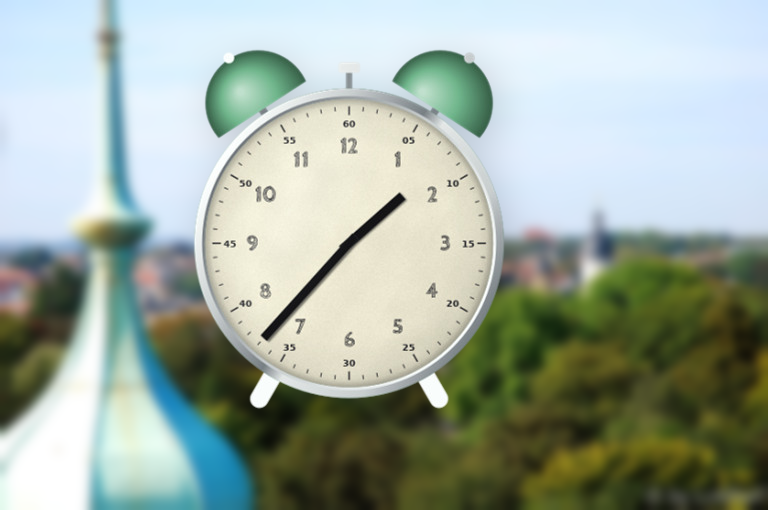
**1:37**
